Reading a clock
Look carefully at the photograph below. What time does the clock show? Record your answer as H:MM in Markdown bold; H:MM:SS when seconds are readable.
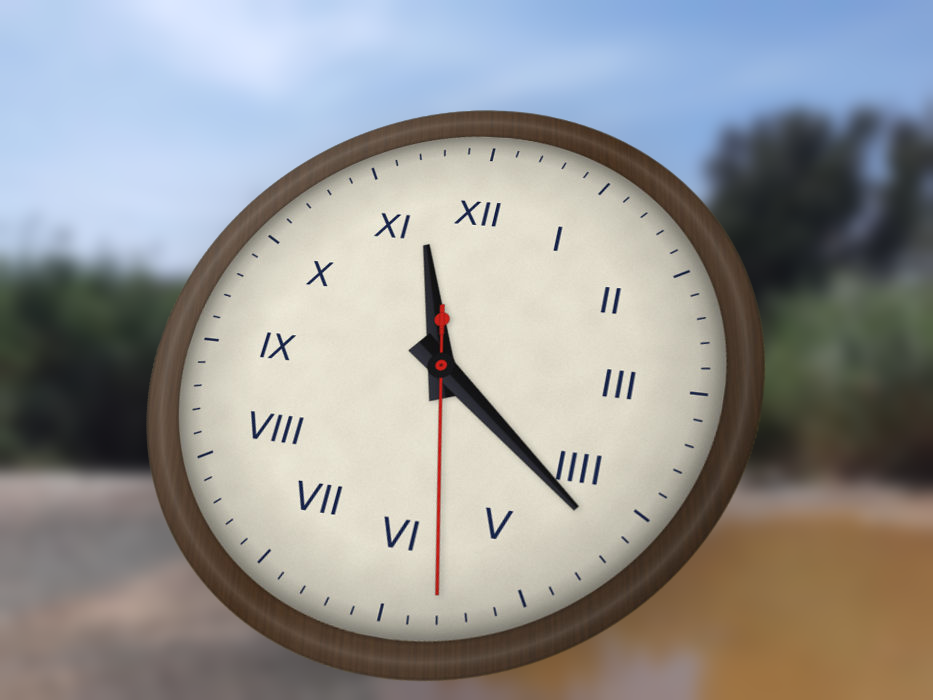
**11:21:28**
